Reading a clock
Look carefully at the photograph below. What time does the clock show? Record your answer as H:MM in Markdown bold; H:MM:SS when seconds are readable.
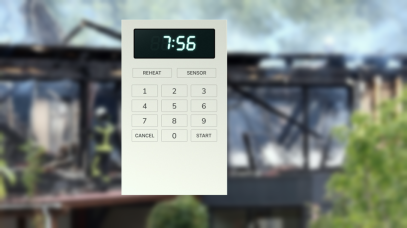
**7:56**
